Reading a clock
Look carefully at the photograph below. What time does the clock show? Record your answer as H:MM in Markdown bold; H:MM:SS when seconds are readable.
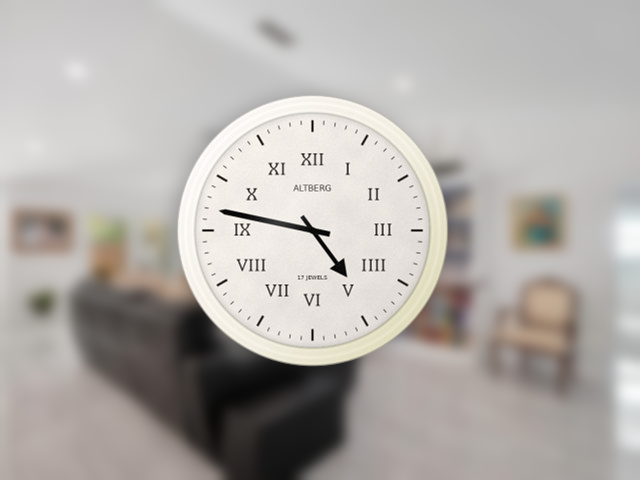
**4:47**
